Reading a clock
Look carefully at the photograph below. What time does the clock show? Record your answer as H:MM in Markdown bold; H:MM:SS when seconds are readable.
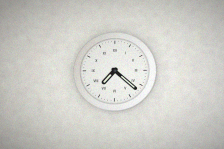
**7:22**
